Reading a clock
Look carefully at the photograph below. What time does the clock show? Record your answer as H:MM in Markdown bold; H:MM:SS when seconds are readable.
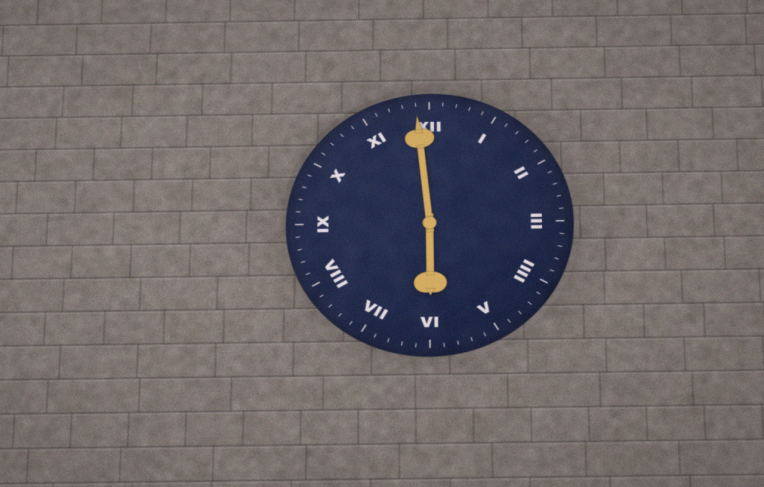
**5:59**
